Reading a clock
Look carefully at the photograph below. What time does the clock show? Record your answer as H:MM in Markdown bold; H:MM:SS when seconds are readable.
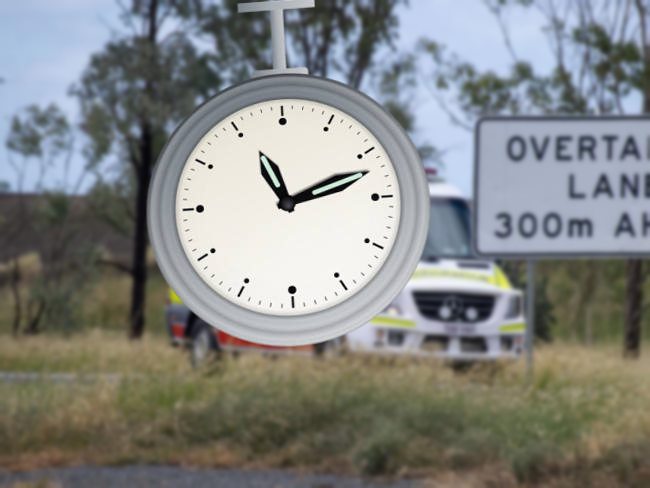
**11:12**
